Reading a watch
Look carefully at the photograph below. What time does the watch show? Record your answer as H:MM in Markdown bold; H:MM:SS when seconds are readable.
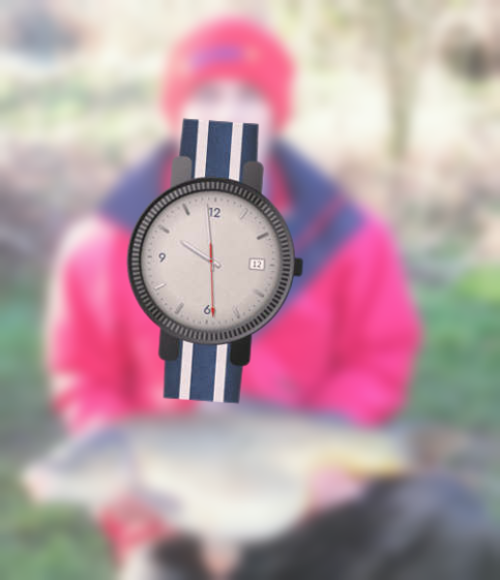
**9:58:29**
